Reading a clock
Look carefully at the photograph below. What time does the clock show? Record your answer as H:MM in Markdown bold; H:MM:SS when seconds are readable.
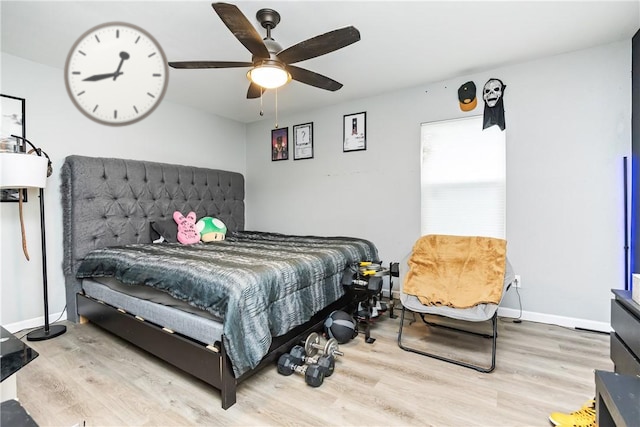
**12:43**
